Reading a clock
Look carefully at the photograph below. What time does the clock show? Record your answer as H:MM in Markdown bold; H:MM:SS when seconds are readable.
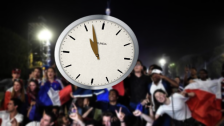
**10:57**
